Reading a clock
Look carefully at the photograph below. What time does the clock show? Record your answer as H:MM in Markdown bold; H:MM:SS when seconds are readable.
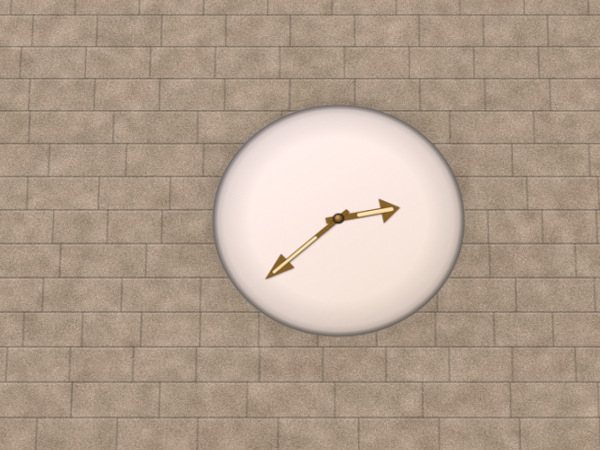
**2:38**
